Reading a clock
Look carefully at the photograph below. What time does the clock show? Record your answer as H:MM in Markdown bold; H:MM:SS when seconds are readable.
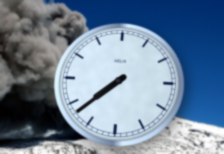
**7:38**
